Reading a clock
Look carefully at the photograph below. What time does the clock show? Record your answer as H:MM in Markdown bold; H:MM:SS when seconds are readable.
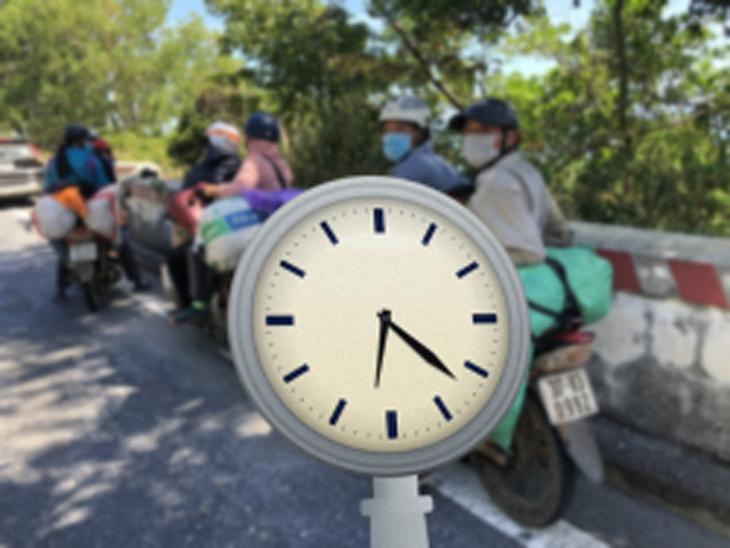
**6:22**
